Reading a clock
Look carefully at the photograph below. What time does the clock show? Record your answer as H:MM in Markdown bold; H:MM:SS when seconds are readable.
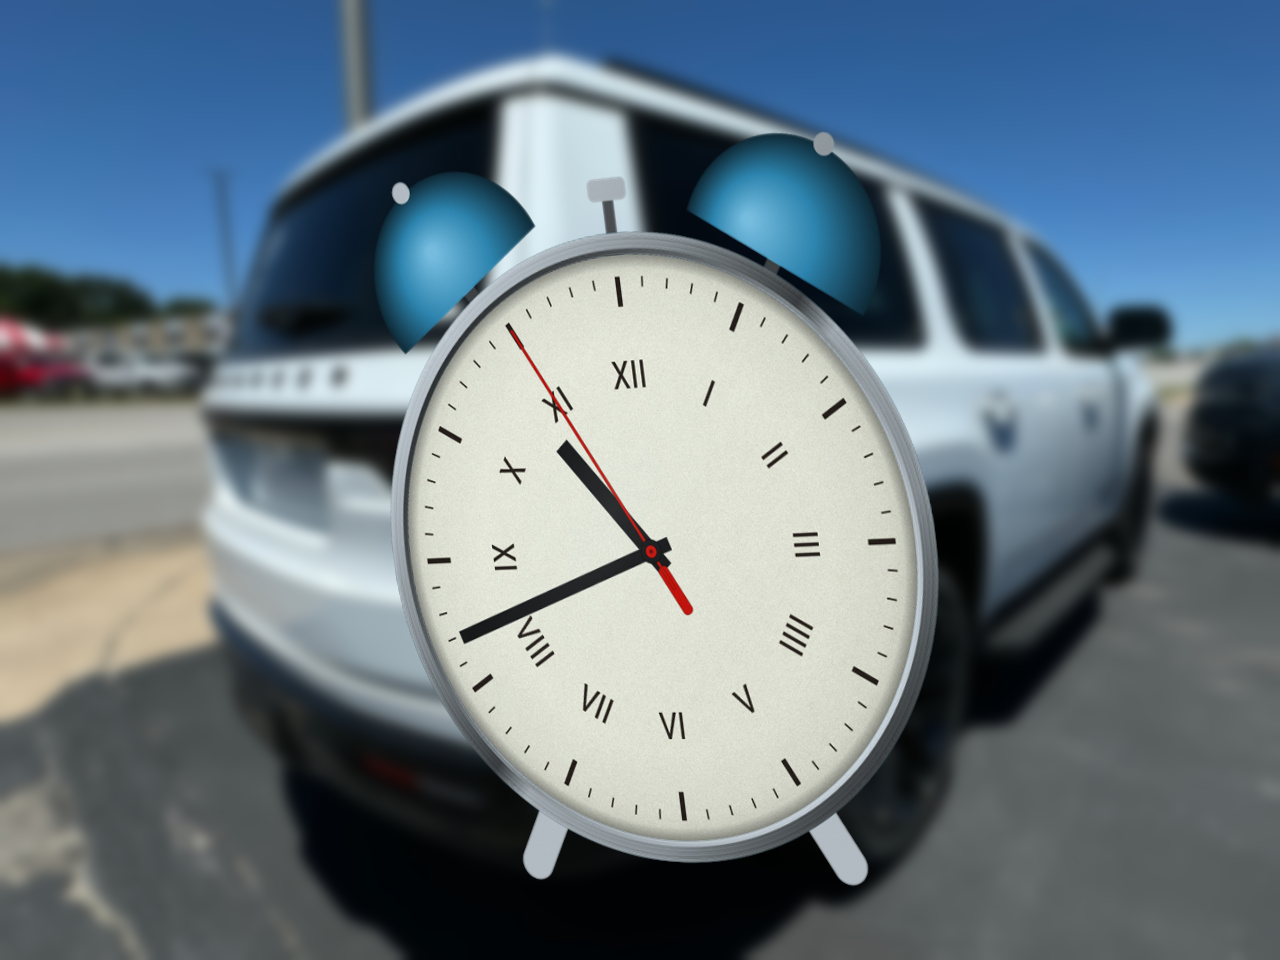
**10:41:55**
